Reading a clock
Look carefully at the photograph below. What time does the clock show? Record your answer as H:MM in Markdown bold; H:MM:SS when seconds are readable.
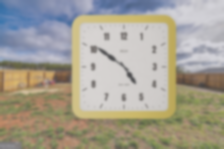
**4:51**
